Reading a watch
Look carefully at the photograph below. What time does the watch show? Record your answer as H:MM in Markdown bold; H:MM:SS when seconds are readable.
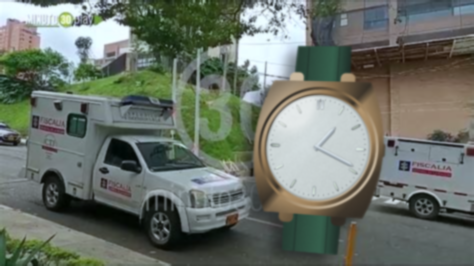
**1:19**
